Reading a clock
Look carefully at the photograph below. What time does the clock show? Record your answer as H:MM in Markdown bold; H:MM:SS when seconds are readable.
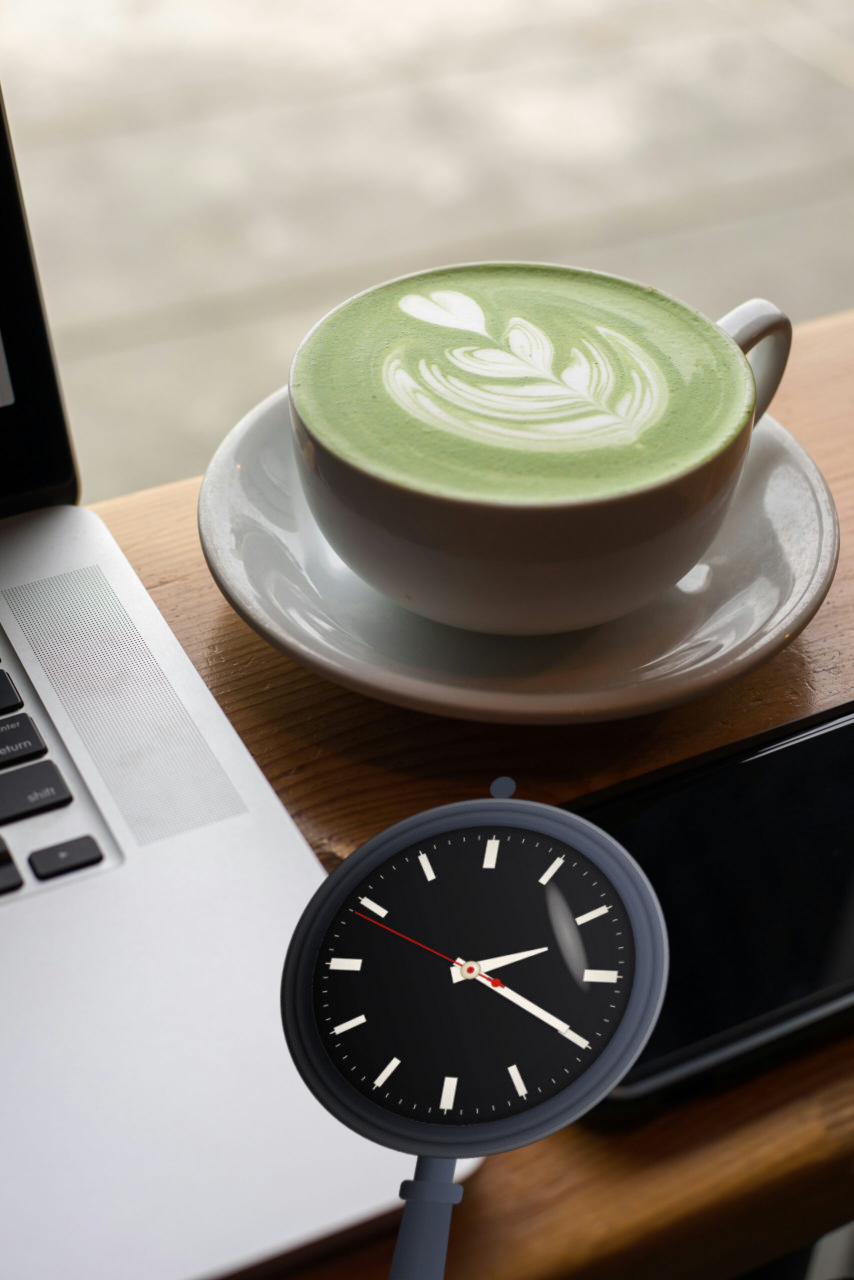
**2:19:49**
